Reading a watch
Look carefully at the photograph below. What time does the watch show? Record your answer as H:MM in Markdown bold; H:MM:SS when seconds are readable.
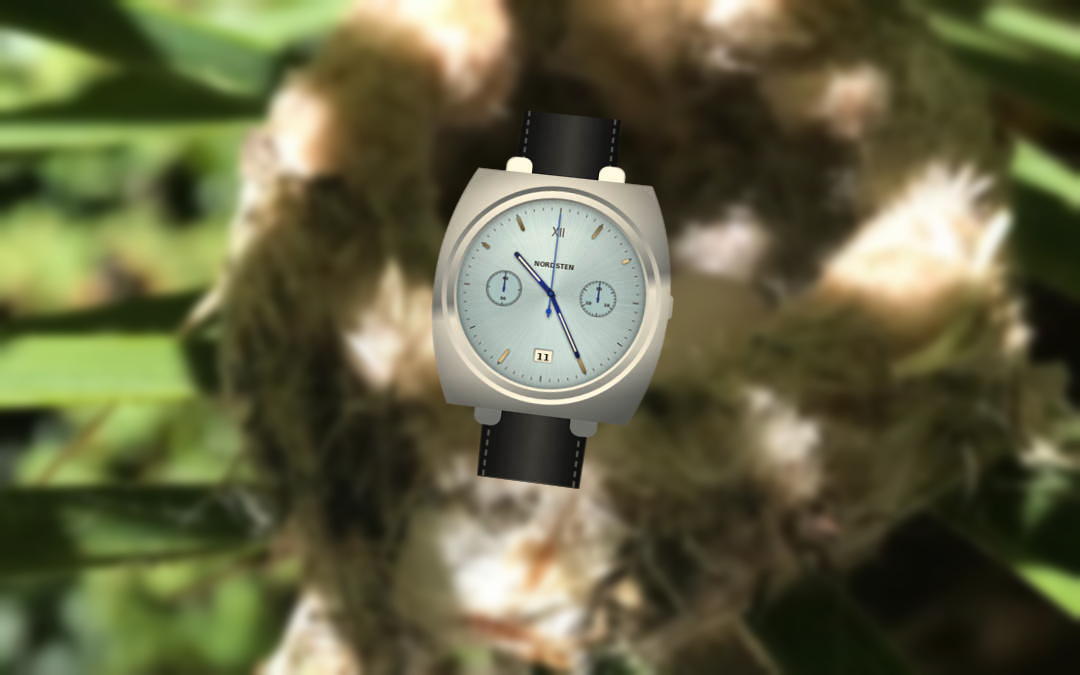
**10:25**
